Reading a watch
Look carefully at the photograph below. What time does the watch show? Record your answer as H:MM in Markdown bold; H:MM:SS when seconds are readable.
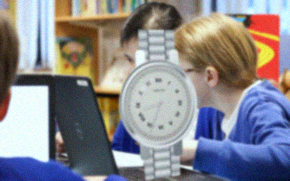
**8:34**
